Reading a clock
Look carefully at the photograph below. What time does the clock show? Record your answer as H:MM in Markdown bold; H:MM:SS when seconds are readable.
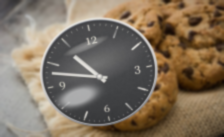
**10:48**
